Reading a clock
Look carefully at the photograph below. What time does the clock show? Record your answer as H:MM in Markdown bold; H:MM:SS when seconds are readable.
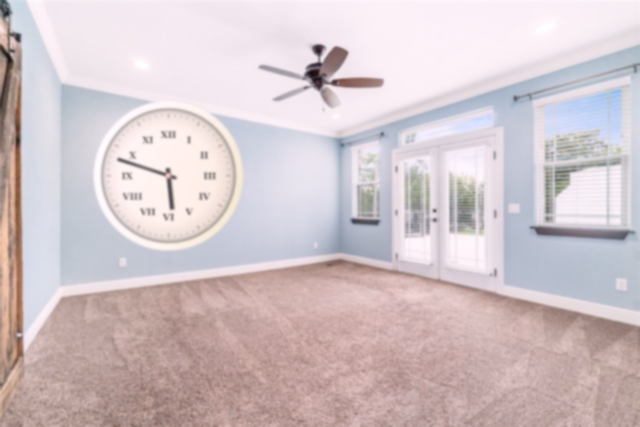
**5:48**
